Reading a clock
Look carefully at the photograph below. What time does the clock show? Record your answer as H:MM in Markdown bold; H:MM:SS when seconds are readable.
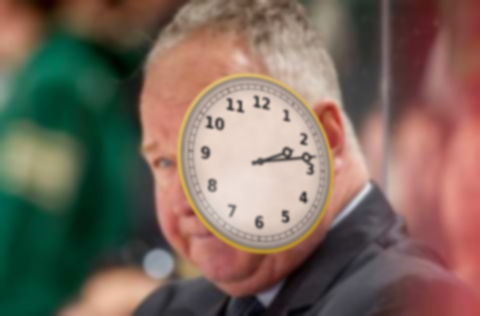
**2:13**
